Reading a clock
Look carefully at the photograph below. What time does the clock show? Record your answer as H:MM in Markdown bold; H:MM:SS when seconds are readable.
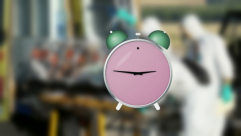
**2:46**
